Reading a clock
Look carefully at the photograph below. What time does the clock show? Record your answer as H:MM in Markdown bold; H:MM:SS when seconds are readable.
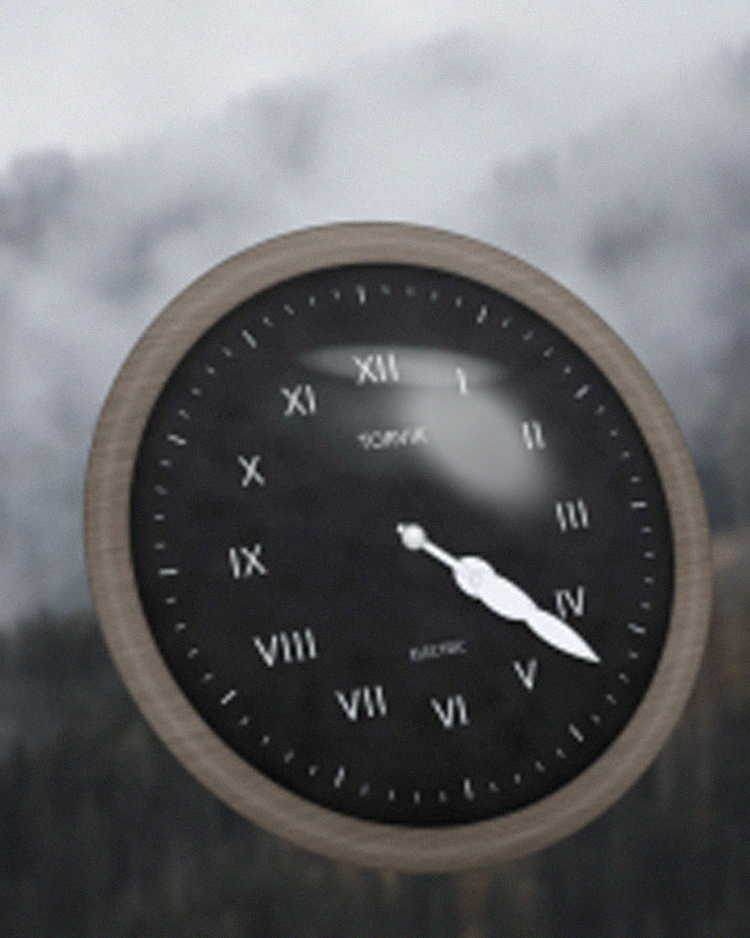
**4:22**
